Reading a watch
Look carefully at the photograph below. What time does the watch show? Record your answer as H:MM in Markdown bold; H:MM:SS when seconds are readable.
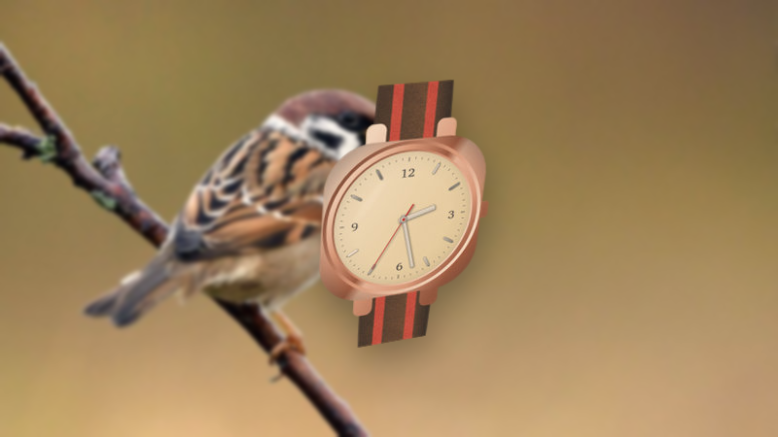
**2:27:35**
